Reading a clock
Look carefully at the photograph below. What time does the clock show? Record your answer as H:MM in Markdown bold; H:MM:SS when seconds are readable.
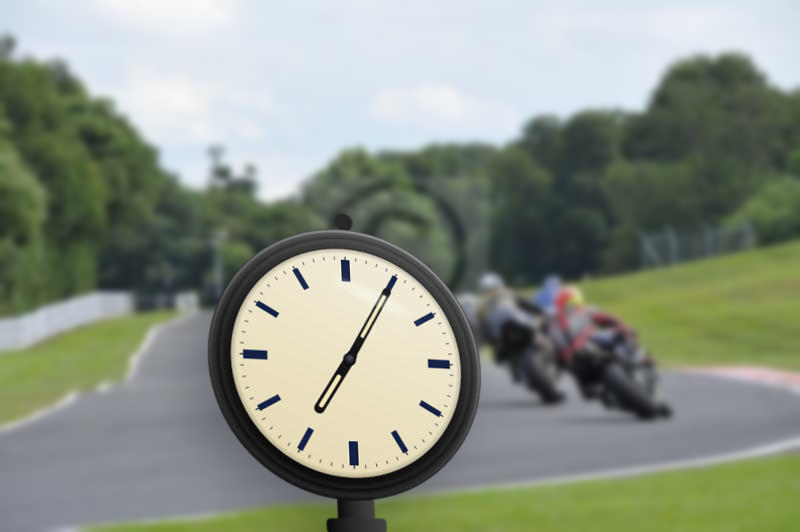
**7:05**
